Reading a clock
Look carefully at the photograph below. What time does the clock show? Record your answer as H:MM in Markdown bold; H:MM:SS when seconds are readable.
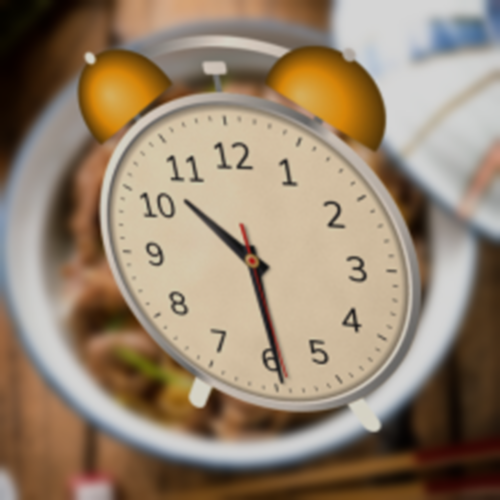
**10:29:29**
